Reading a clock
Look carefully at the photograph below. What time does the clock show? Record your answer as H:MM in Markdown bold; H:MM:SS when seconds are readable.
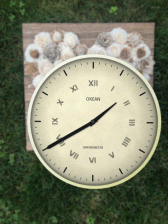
**1:40**
